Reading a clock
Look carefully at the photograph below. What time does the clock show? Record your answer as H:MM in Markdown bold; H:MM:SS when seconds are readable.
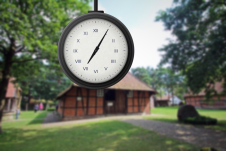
**7:05**
